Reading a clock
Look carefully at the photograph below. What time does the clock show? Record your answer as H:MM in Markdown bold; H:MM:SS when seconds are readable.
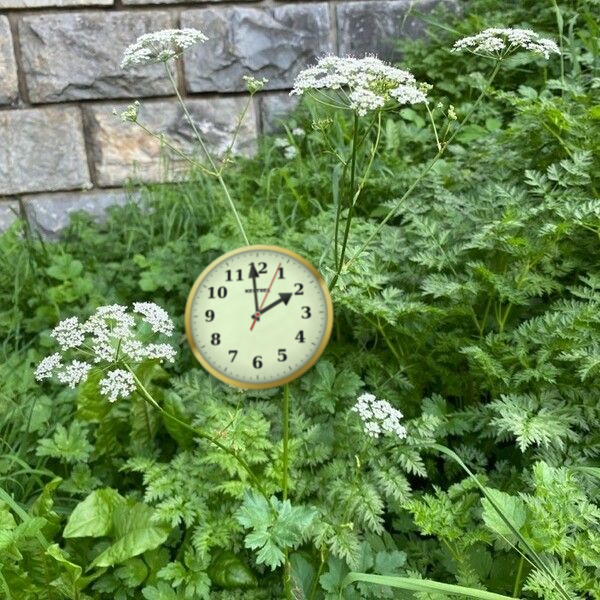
**1:59:04**
